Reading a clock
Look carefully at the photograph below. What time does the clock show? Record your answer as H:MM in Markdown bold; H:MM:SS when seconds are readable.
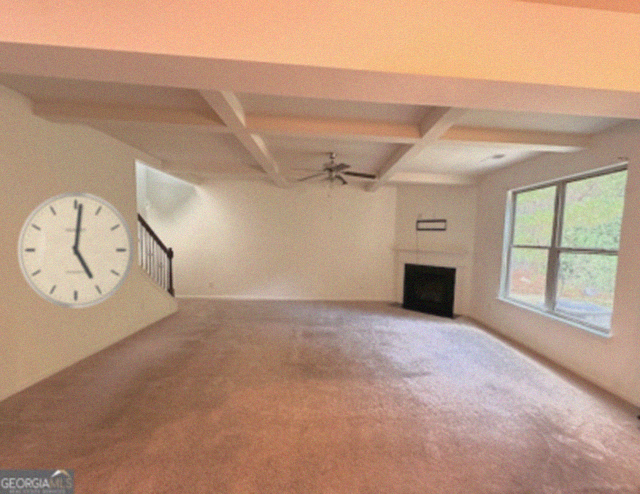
**5:01**
